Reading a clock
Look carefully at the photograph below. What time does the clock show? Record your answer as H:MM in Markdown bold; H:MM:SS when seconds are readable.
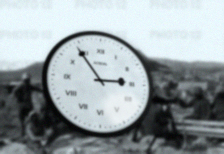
**2:54**
